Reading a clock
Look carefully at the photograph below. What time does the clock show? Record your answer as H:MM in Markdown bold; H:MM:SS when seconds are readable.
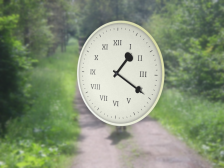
**1:20**
